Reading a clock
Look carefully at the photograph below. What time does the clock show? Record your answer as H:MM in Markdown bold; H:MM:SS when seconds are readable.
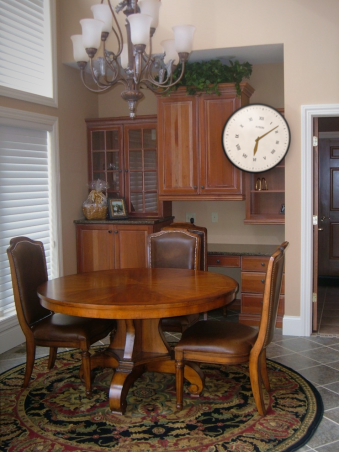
**6:08**
